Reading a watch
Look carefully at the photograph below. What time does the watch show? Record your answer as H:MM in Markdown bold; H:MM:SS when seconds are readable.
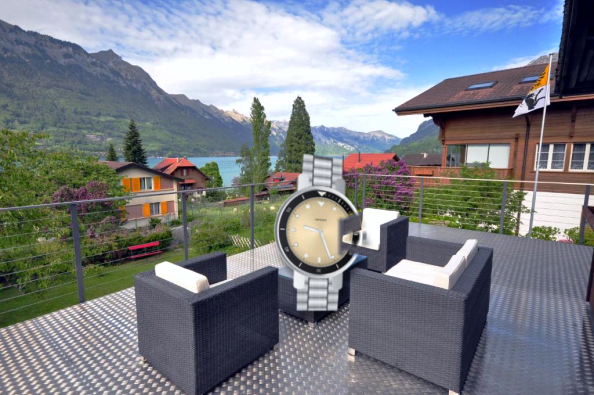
**9:26**
